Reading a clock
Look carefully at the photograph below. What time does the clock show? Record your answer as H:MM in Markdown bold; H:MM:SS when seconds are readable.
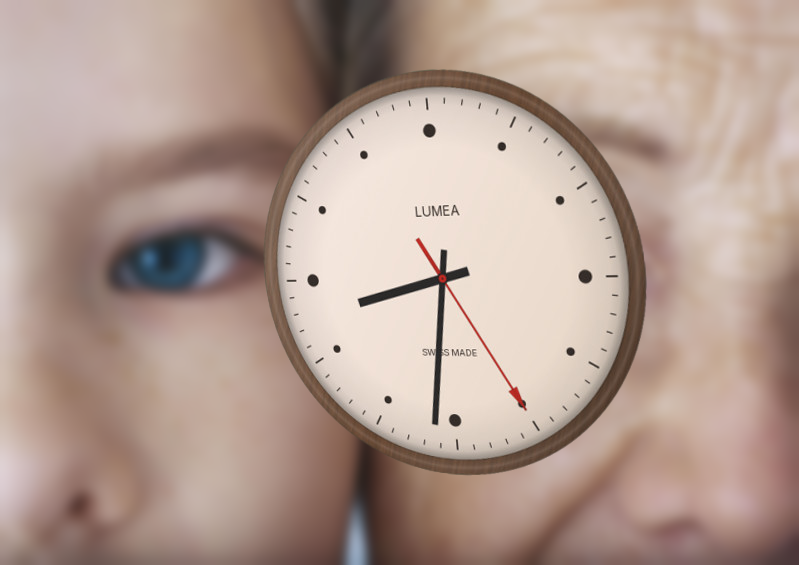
**8:31:25**
